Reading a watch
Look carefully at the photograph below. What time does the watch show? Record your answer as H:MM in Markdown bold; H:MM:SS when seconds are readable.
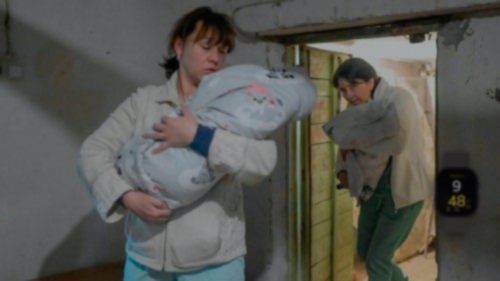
**9:48**
